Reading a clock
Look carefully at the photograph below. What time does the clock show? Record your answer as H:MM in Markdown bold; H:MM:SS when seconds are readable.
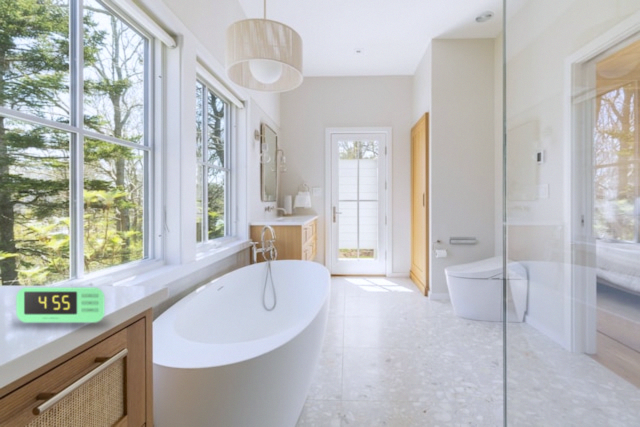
**4:55**
